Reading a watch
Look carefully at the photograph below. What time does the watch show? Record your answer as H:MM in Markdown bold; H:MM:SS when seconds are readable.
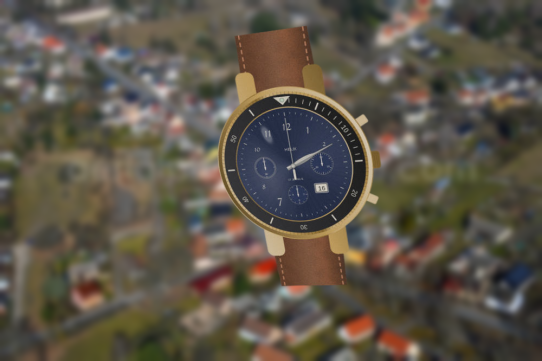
**2:11**
